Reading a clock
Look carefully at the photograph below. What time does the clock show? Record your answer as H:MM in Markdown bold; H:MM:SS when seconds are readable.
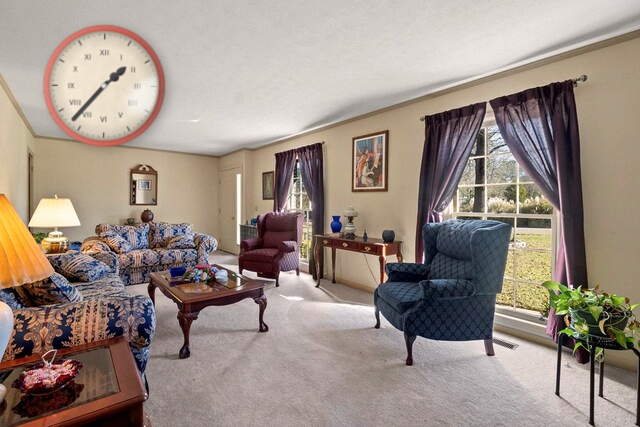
**1:37**
